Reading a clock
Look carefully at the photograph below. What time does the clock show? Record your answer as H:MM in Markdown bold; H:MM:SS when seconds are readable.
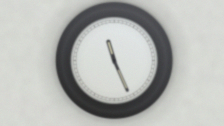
**11:26**
